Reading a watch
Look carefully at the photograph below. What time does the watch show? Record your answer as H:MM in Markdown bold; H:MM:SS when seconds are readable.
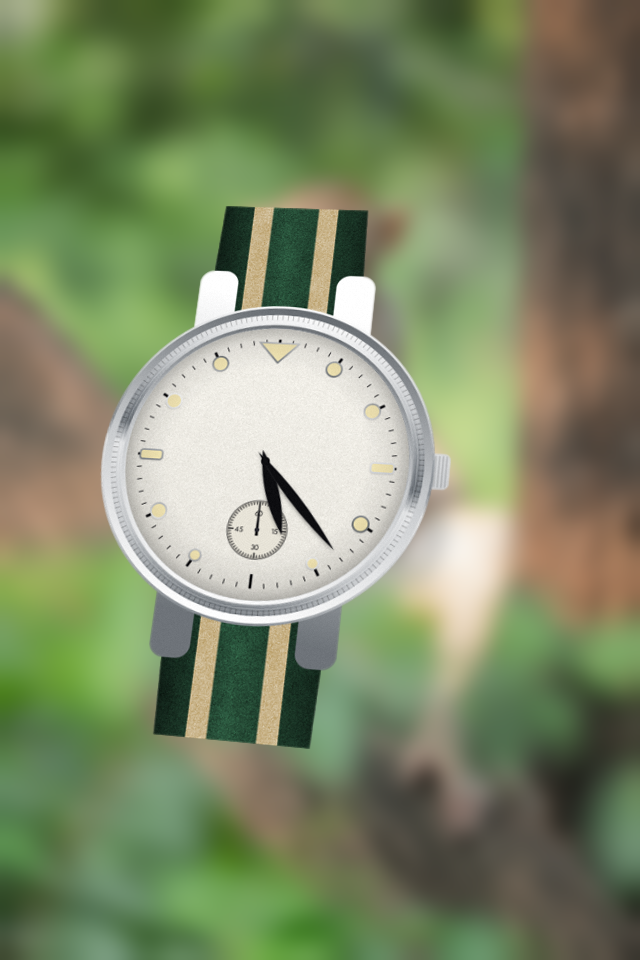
**5:23**
